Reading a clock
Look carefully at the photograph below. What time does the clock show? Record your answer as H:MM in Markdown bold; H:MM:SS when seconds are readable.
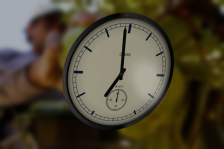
**6:59**
